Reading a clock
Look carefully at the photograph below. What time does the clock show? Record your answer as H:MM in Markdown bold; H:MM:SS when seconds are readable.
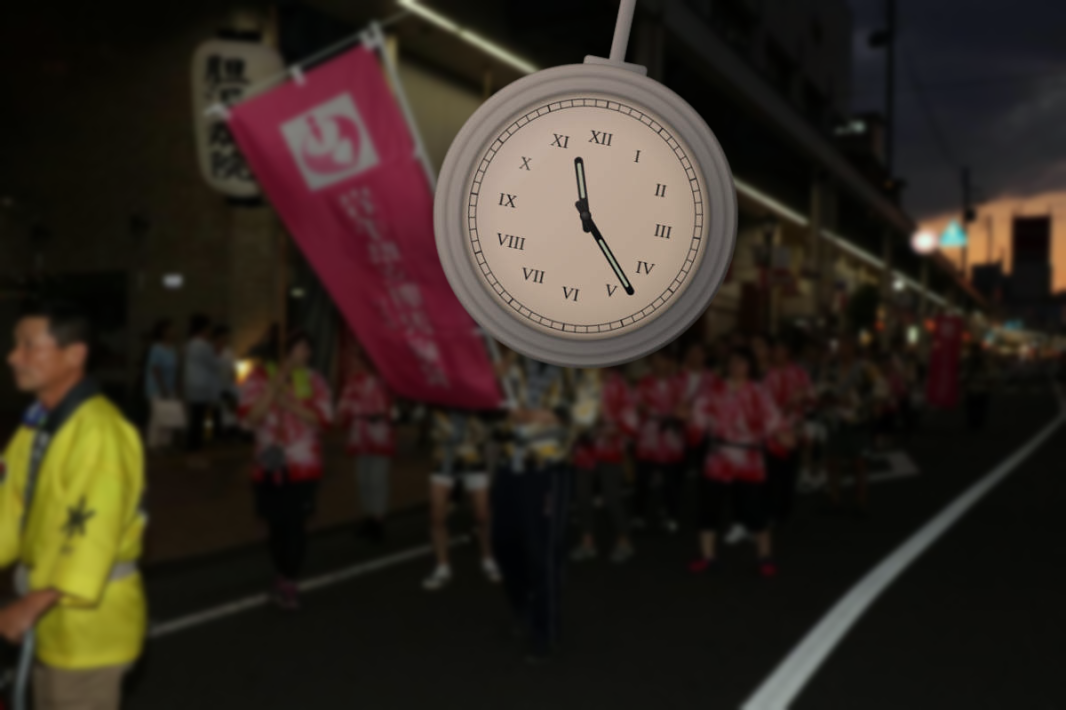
**11:23**
